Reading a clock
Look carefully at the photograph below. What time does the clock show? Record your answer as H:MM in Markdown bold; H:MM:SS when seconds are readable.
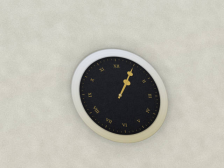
**1:05**
